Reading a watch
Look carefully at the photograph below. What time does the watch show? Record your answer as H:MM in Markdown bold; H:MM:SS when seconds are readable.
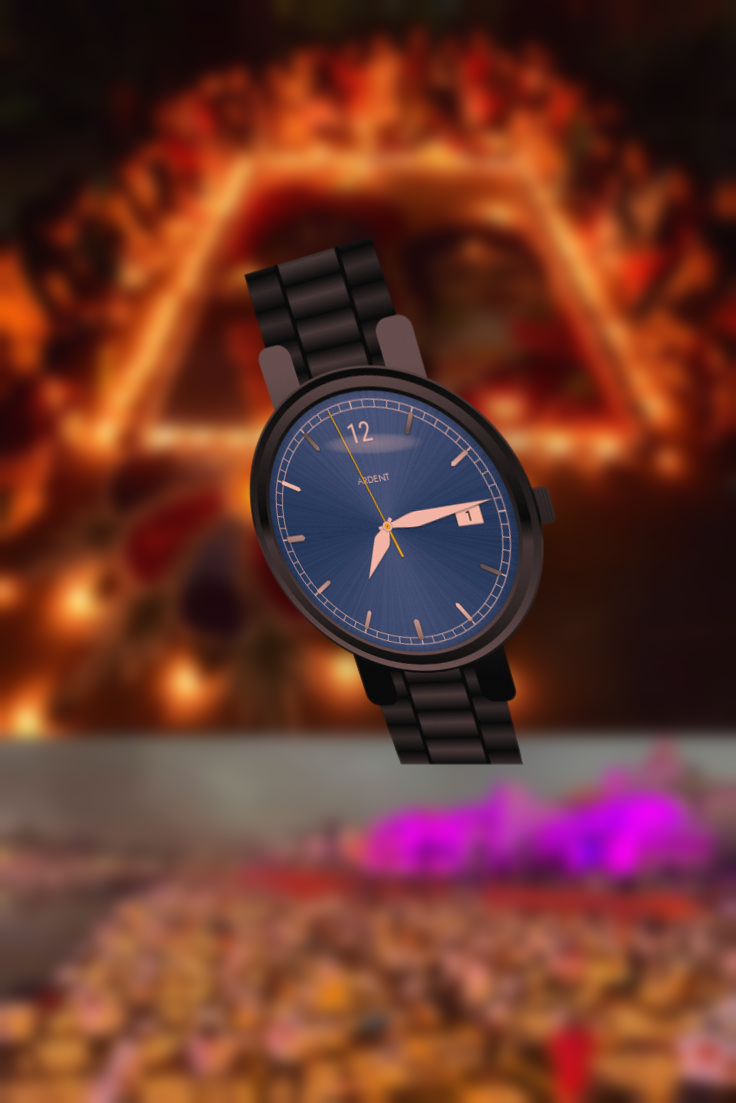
**7:13:58**
